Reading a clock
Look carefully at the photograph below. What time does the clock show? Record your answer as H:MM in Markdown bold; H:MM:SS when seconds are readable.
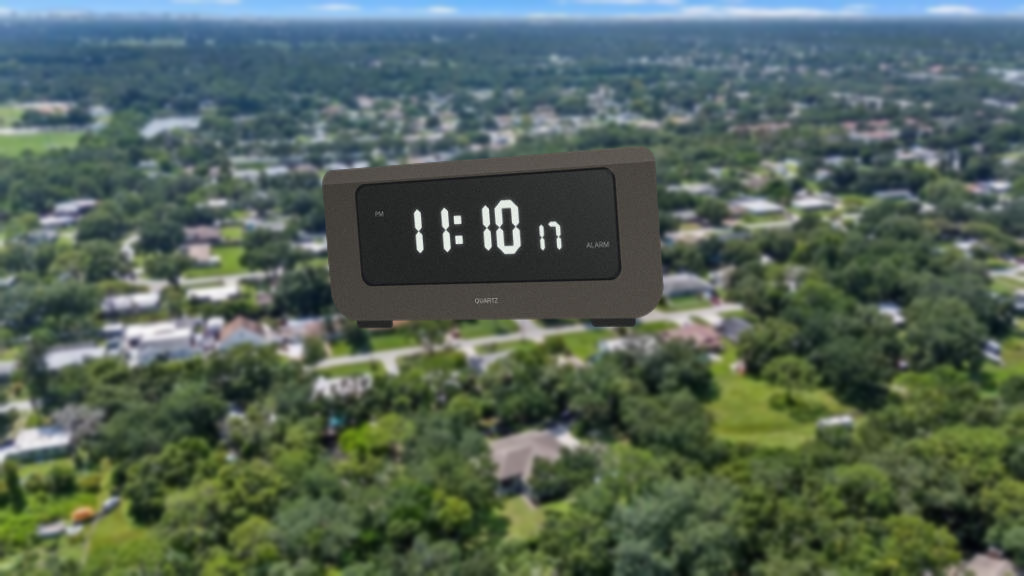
**11:10:17**
